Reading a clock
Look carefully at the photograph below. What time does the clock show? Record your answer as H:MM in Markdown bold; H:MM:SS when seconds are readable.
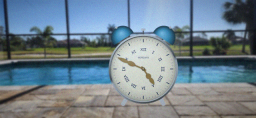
**4:49**
